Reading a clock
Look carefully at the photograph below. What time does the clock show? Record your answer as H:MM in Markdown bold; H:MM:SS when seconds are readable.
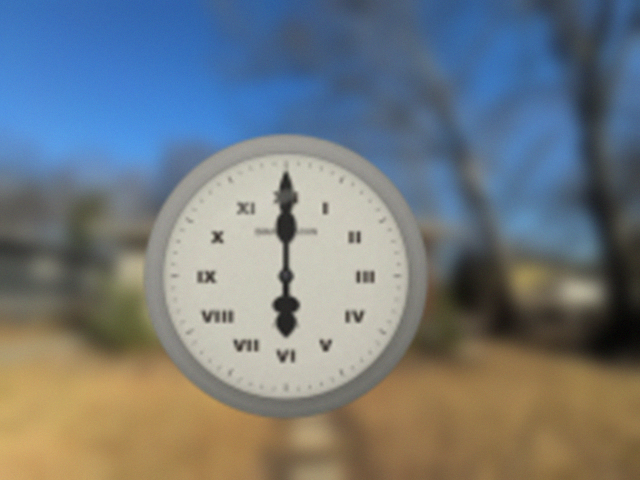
**6:00**
